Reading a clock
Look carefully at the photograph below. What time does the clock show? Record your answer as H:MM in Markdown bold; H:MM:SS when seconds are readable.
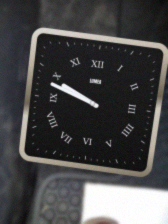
**9:48**
